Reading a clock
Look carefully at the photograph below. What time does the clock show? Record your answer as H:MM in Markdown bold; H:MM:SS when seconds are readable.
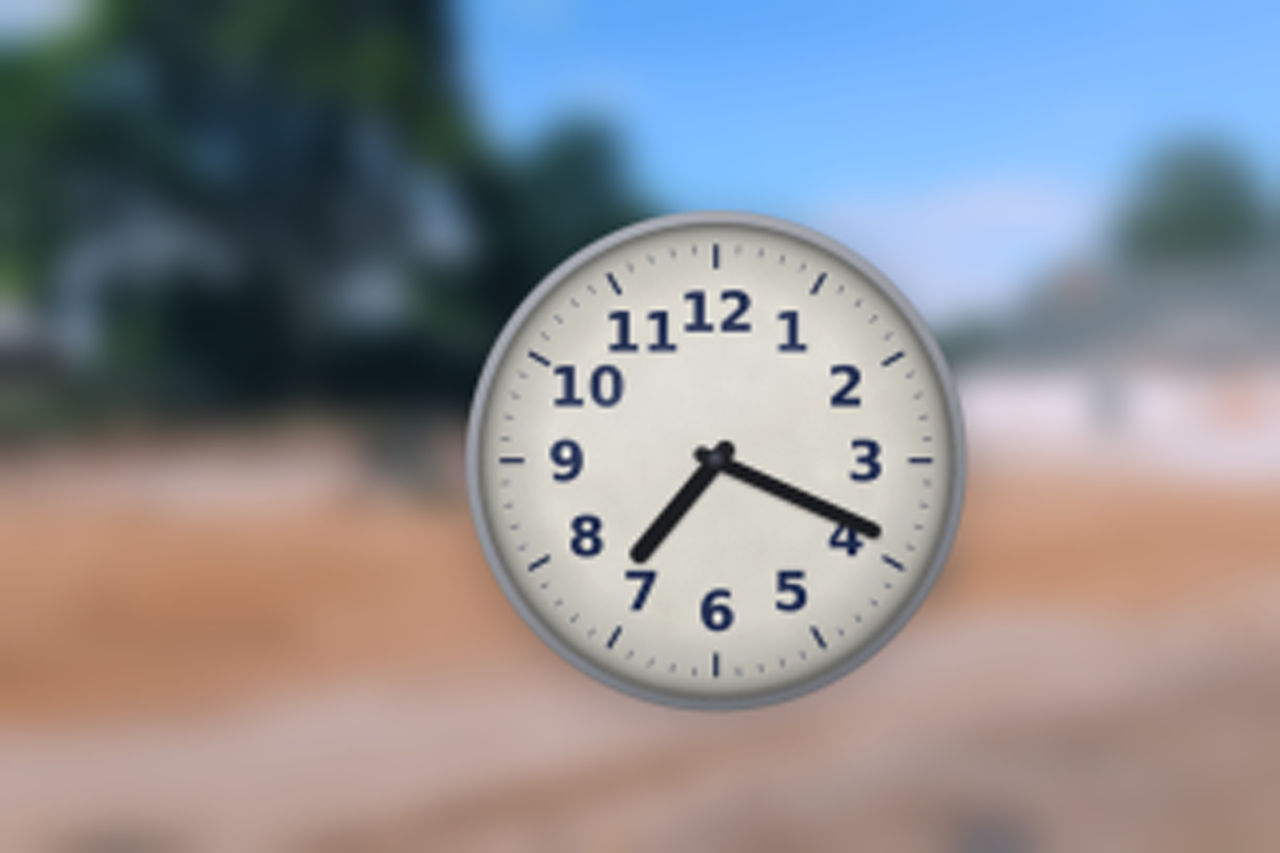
**7:19**
